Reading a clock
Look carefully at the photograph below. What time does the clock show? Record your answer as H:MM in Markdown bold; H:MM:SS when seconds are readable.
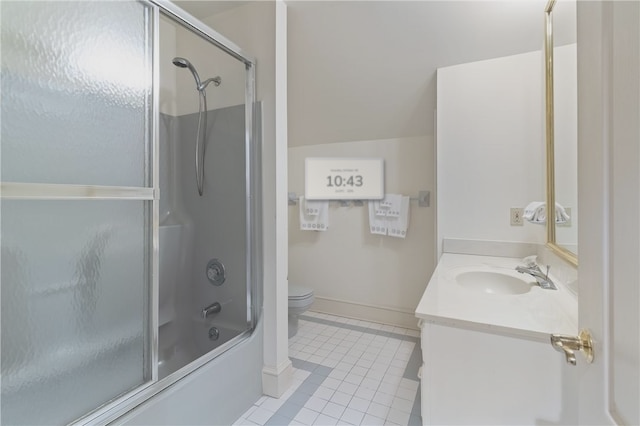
**10:43**
